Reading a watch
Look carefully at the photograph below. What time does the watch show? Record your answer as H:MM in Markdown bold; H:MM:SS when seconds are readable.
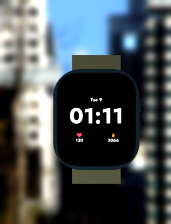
**1:11**
